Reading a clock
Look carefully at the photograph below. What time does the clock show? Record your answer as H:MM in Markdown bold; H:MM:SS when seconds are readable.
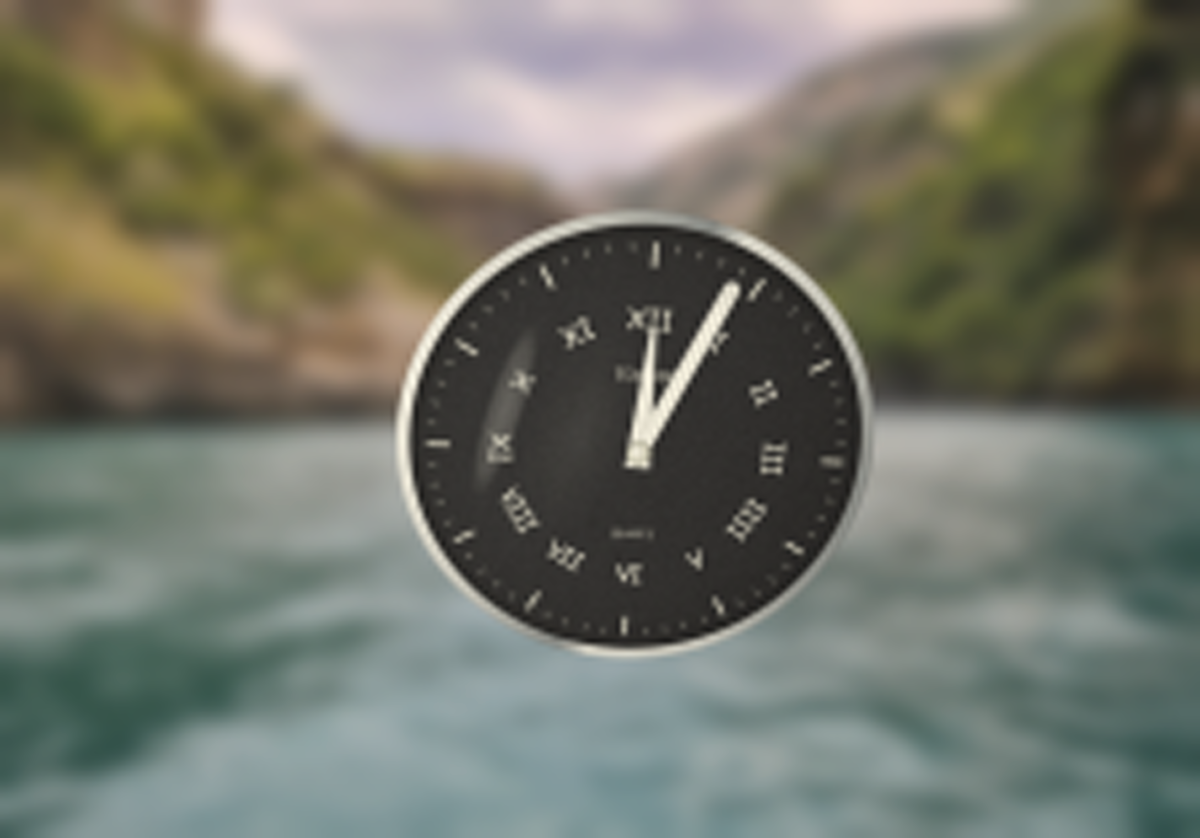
**12:04**
